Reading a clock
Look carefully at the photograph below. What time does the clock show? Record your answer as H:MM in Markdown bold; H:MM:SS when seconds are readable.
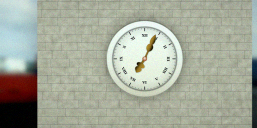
**7:04**
